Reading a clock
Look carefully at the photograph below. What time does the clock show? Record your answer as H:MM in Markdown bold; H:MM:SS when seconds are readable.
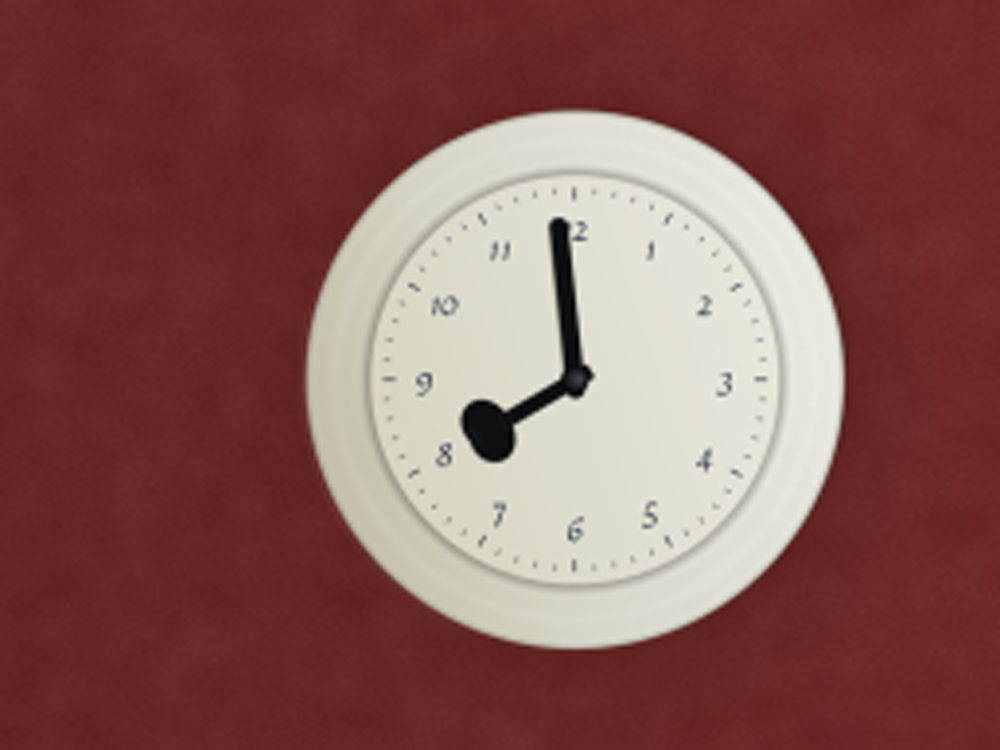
**7:59**
